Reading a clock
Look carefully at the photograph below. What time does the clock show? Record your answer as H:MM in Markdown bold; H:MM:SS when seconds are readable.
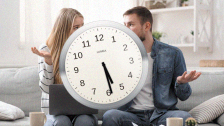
**5:29**
